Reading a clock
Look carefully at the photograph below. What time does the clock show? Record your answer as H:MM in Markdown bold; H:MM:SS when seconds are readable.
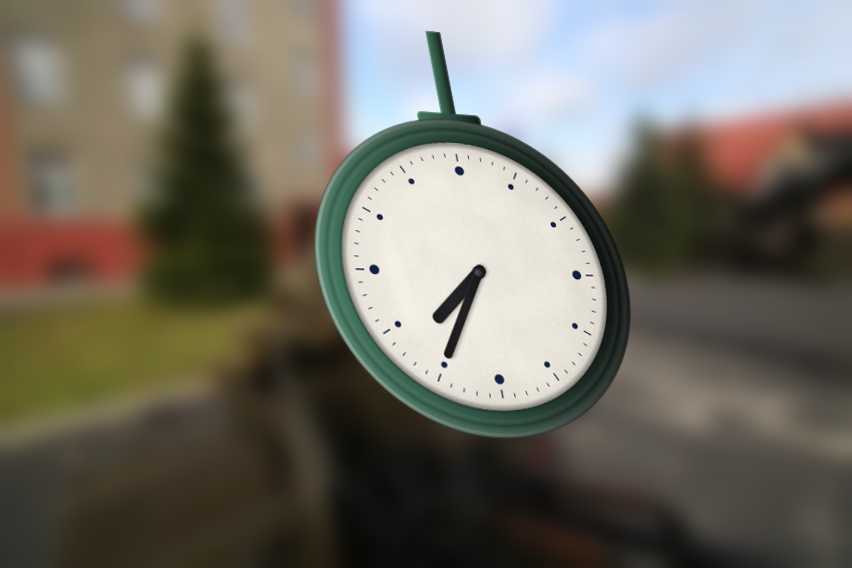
**7:35**
